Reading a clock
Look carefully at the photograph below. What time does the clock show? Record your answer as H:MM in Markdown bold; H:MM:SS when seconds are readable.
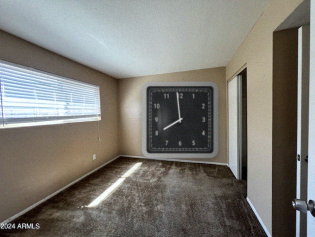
**7:59**
